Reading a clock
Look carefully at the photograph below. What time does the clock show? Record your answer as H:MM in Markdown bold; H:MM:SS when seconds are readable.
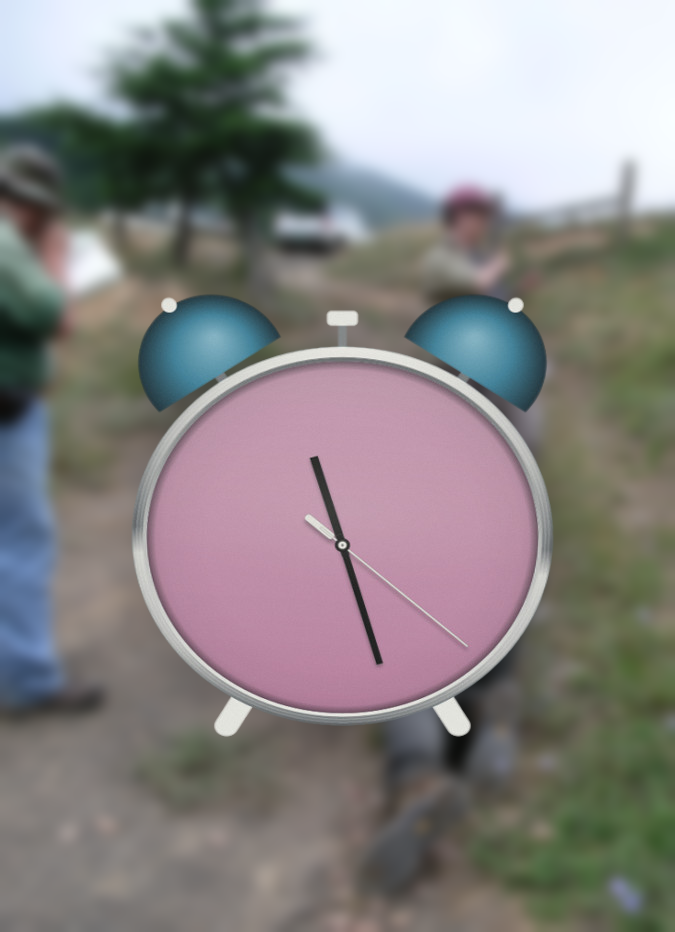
**11:27:22**
